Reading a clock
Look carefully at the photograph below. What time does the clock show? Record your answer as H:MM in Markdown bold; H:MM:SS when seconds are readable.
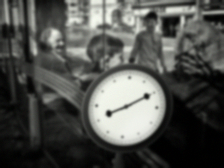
**8:10**
